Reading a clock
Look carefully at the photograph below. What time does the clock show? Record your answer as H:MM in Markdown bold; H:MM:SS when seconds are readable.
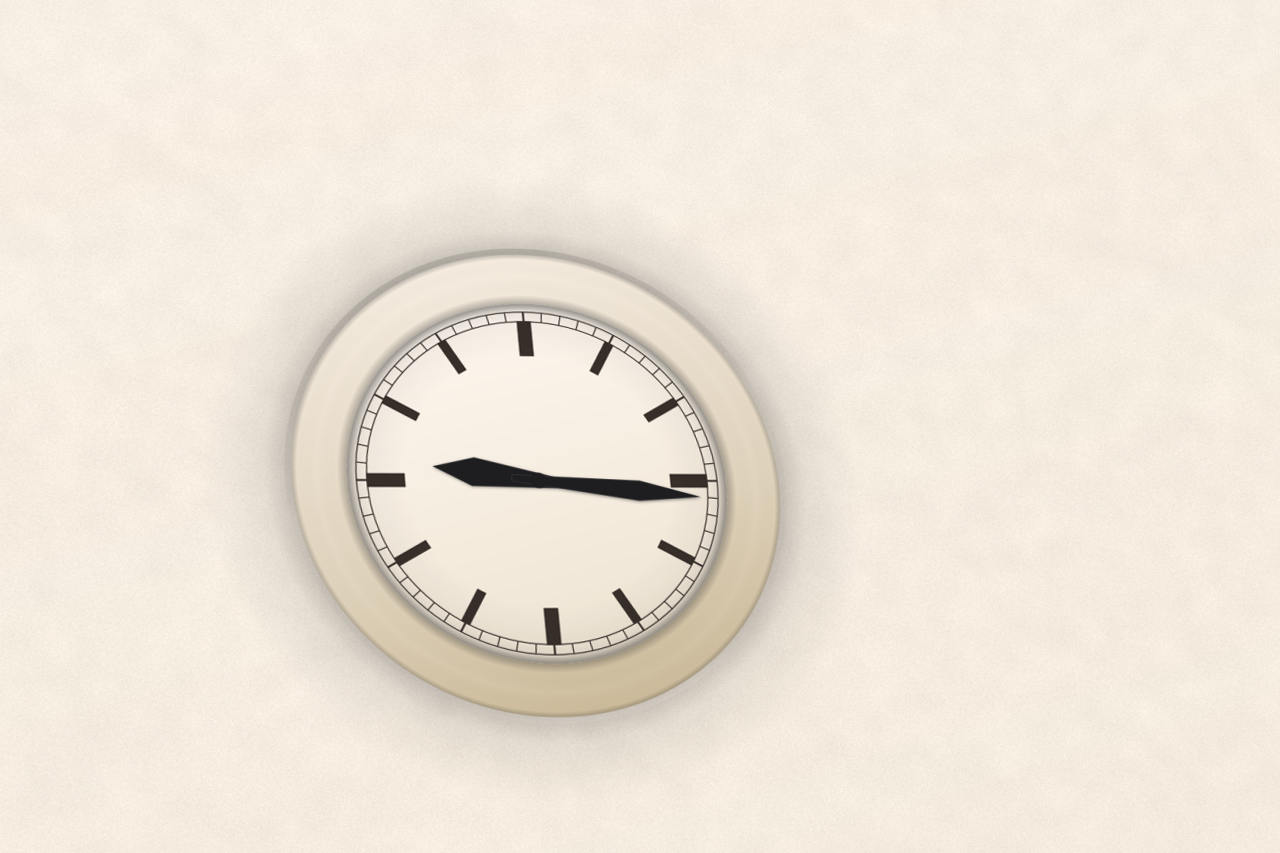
**9:16**
